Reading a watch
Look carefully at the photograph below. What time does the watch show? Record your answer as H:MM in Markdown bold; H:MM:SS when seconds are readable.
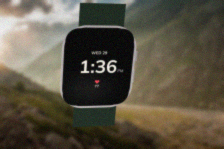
**1:36**
